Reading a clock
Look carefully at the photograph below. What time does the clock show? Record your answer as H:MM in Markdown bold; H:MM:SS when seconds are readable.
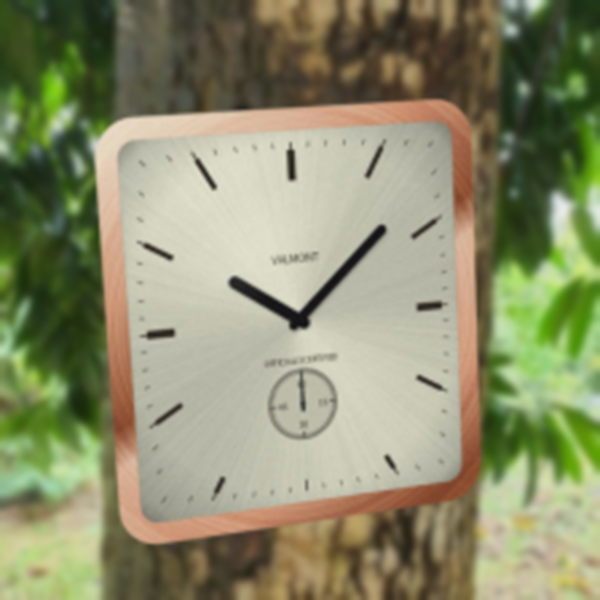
**10:08**
